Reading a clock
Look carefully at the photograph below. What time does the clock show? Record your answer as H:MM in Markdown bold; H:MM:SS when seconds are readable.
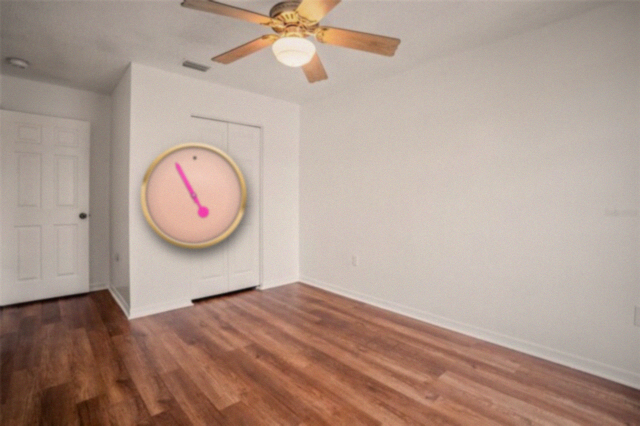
**4:55**
